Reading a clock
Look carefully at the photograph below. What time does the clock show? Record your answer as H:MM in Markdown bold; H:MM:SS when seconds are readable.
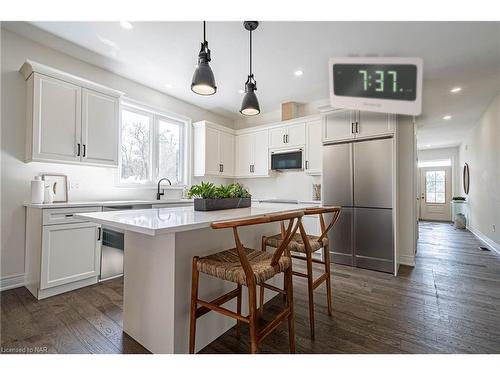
**7:37**
